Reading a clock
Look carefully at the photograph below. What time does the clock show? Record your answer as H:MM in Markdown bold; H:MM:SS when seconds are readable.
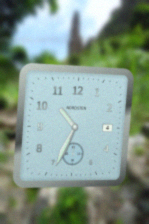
**10:34**
